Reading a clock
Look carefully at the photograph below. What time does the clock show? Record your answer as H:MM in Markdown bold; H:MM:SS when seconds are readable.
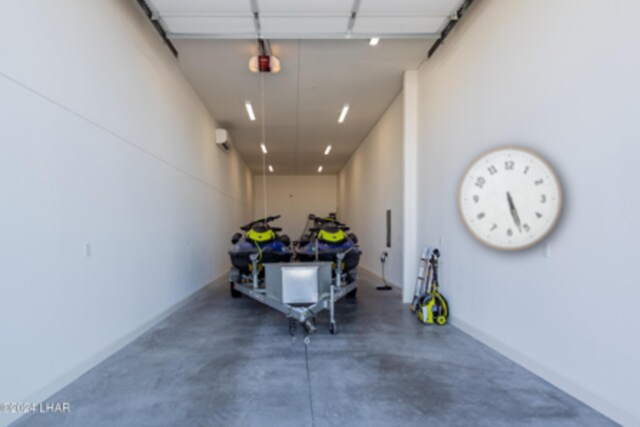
**5:27**
